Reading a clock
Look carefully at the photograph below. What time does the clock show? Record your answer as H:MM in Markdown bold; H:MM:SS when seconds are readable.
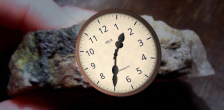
**1:35**
